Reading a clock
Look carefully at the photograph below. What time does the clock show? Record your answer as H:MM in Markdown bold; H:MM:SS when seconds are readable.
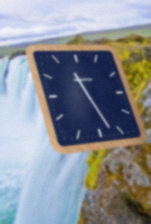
**11:27**
